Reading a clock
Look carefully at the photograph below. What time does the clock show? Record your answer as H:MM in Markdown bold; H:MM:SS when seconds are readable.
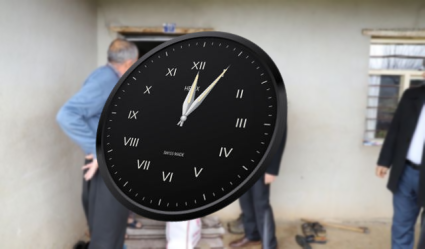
**12:05**
